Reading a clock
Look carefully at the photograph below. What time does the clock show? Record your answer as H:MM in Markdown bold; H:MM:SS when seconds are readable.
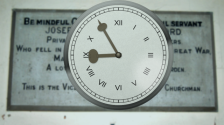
**8:55**
